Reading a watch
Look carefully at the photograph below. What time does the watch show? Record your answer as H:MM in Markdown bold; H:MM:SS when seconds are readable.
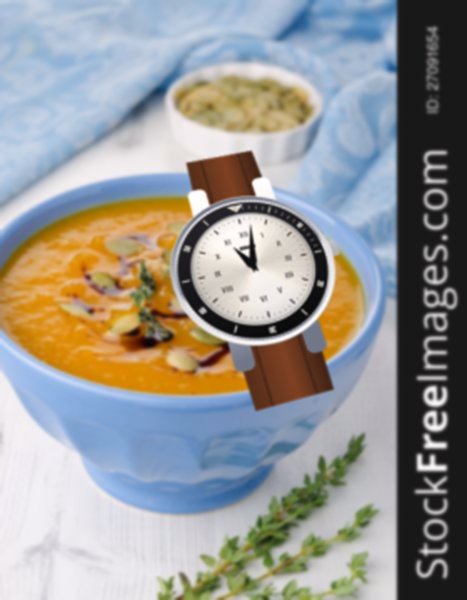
**11:02**
